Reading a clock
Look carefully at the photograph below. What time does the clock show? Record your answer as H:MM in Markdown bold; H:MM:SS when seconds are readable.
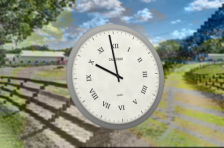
**9:59**
